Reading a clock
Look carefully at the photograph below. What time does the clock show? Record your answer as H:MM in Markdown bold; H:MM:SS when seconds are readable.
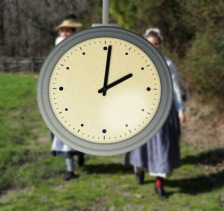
**2:01**
